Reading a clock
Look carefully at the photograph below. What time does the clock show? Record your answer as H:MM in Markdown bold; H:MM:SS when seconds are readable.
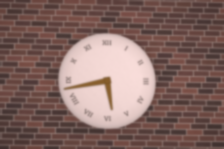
**5:43**
